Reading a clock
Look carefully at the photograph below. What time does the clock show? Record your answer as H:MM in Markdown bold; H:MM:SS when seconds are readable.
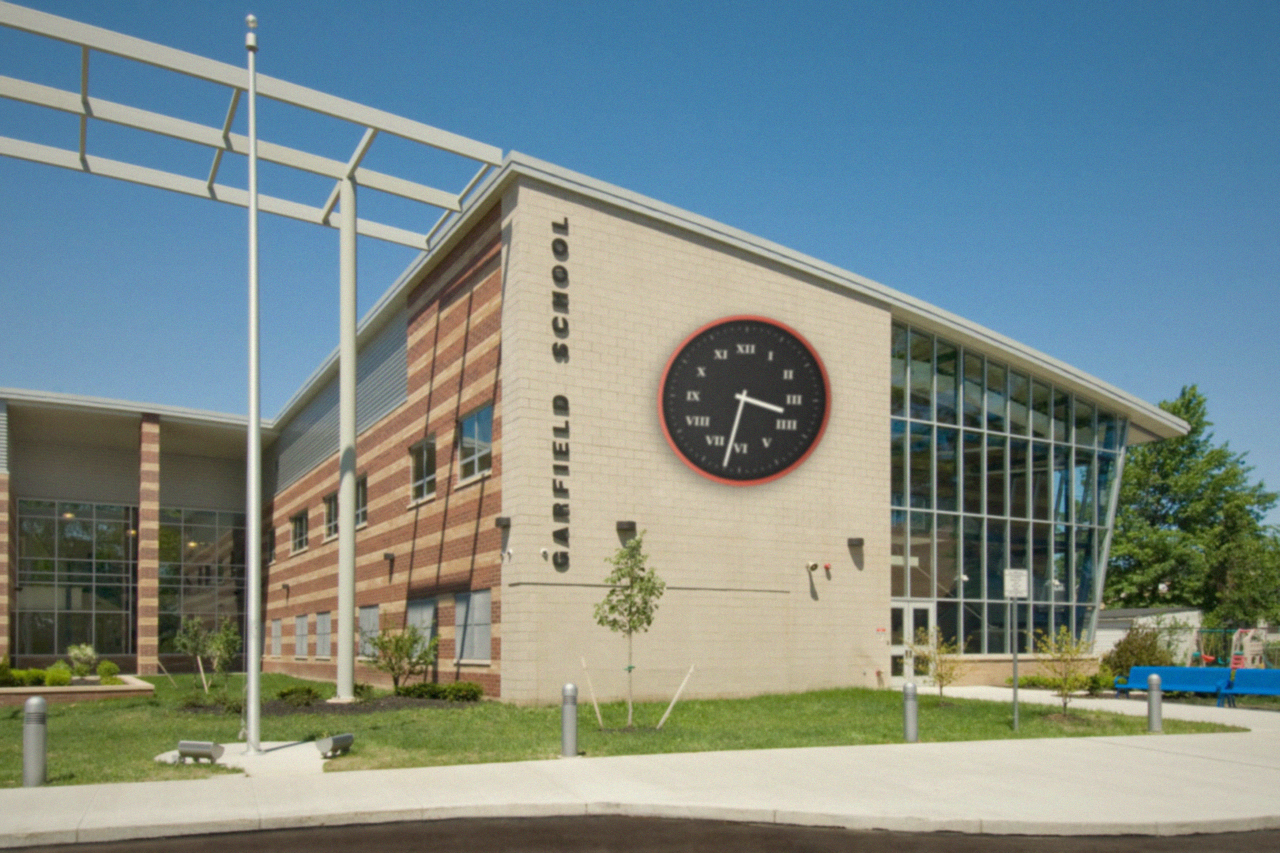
**3:32**
